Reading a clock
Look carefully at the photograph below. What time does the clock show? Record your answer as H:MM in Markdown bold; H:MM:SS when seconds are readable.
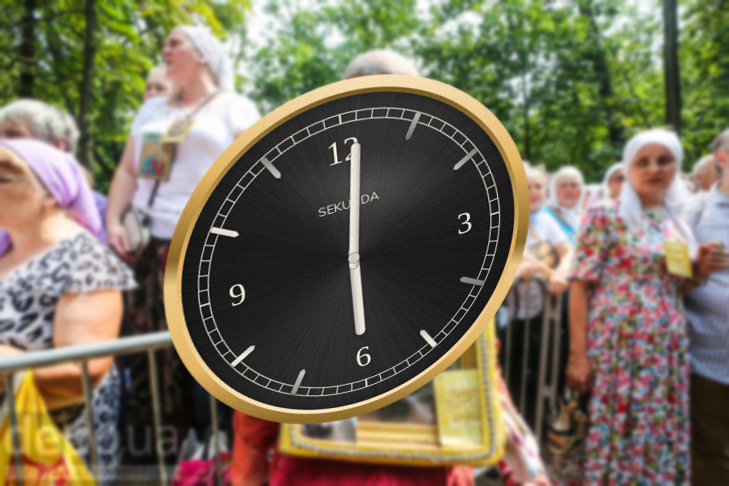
**6:01**
